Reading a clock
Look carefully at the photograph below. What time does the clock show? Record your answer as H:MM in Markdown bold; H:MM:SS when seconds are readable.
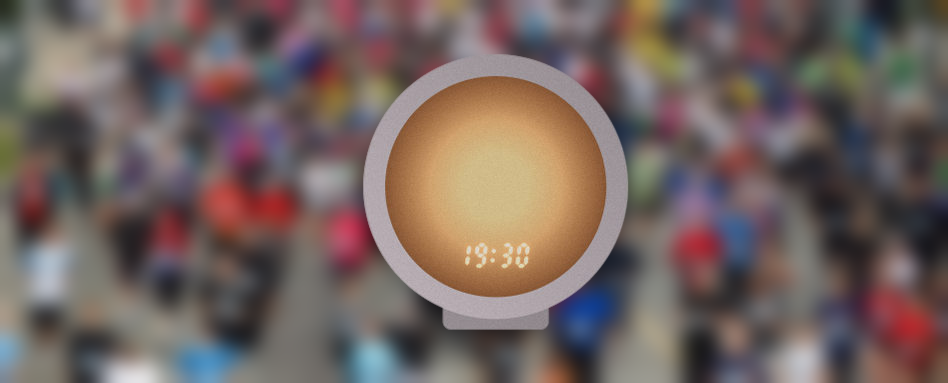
**19:30**
